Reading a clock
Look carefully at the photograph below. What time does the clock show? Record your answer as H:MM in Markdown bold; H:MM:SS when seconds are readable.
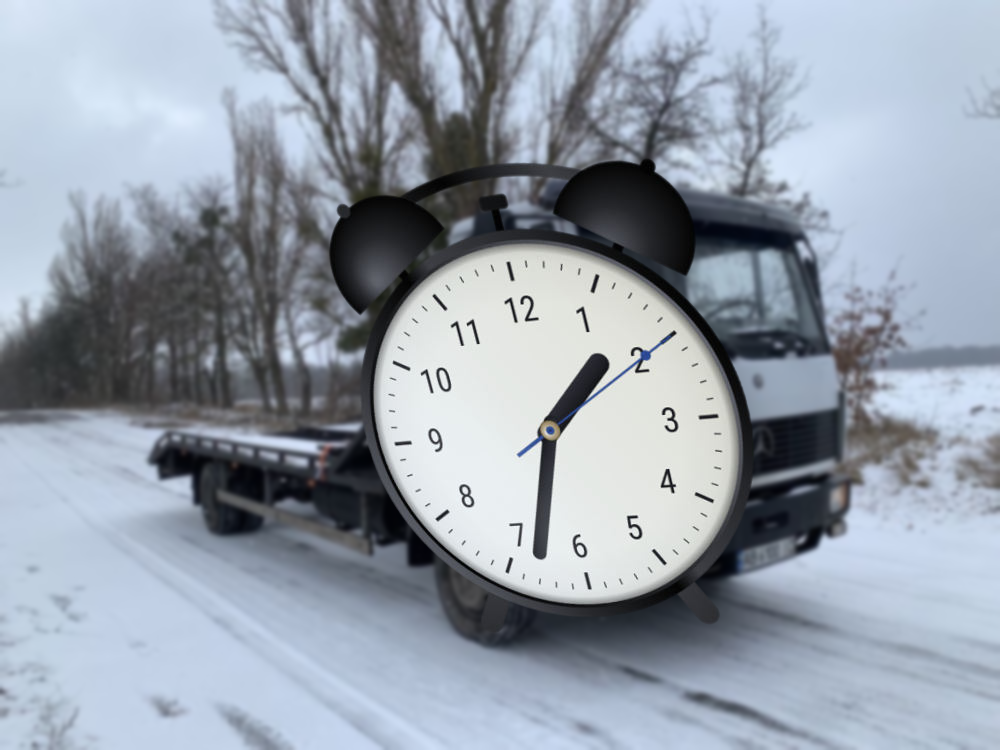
**1:33:10**
